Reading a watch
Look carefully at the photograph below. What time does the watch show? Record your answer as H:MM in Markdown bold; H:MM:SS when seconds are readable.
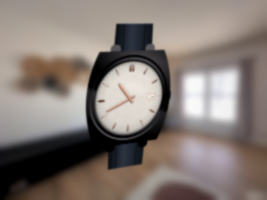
**10:41**
